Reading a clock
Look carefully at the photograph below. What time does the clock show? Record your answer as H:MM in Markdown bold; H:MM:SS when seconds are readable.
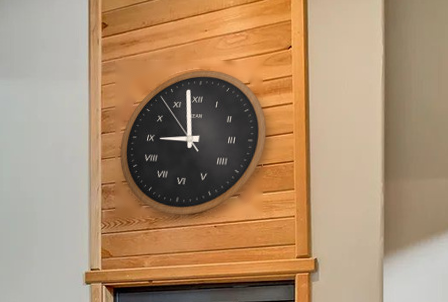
**8:57:53**
